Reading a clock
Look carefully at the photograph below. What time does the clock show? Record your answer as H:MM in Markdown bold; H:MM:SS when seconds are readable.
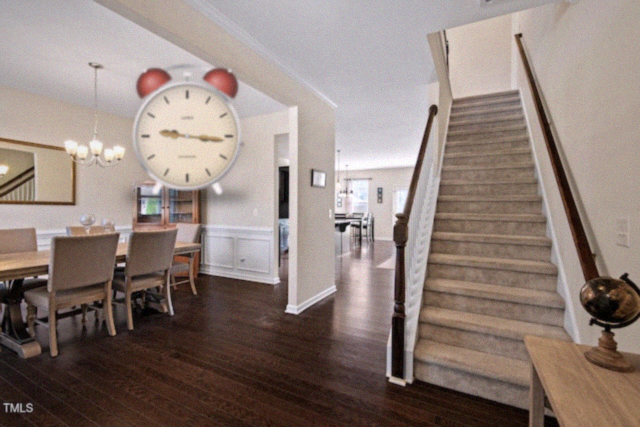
**9:16**
